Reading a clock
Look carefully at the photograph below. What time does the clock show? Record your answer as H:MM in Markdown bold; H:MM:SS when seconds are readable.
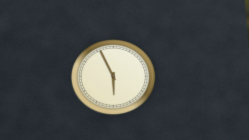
**5:56**
